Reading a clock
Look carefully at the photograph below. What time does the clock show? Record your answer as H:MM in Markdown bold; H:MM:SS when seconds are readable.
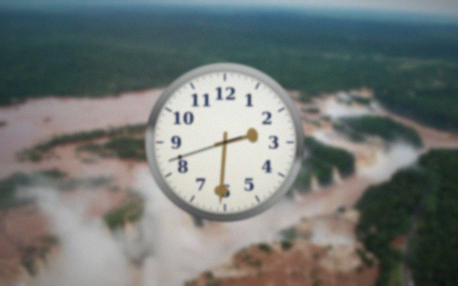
**2:30:42**
